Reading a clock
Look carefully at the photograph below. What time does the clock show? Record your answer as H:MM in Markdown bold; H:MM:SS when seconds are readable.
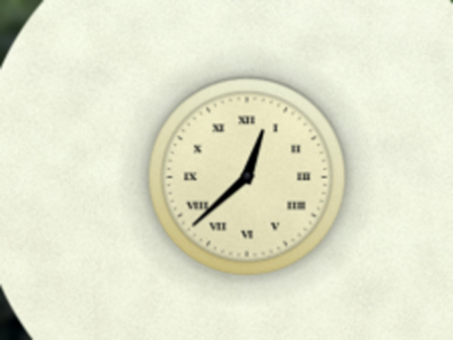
**12:38**
